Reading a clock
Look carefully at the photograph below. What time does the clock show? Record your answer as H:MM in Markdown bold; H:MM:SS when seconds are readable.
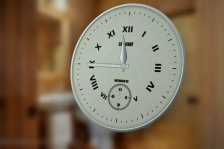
**11:45**
